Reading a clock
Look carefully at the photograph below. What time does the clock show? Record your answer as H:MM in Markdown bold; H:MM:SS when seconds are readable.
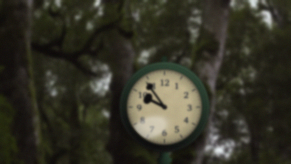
**9:54**
